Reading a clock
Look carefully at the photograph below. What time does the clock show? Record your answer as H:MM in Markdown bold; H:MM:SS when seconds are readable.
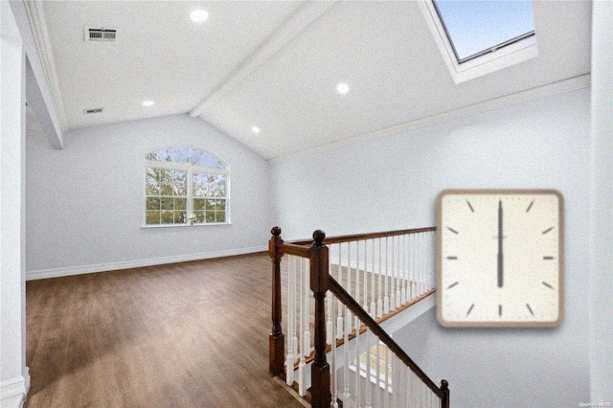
**6:00**
